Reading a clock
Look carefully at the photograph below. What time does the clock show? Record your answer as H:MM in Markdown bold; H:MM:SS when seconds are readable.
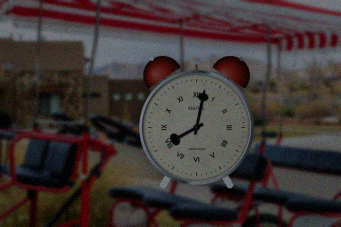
**8:02**
